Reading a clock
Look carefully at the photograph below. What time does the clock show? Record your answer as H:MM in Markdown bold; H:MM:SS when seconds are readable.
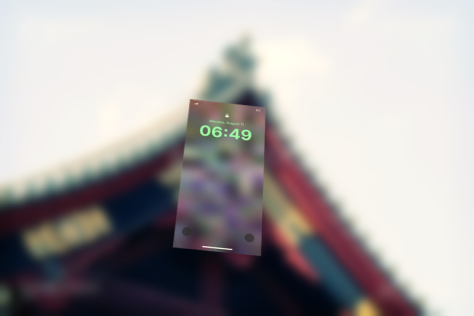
**6:49**
